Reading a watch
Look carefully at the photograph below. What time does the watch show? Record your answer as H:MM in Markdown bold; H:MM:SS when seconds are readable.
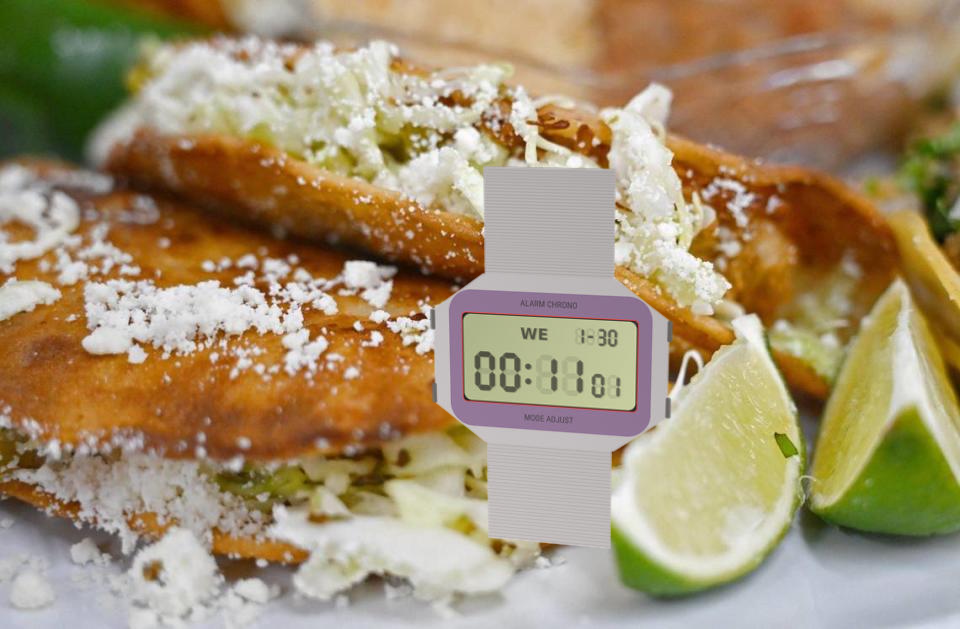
**0:11:01**
